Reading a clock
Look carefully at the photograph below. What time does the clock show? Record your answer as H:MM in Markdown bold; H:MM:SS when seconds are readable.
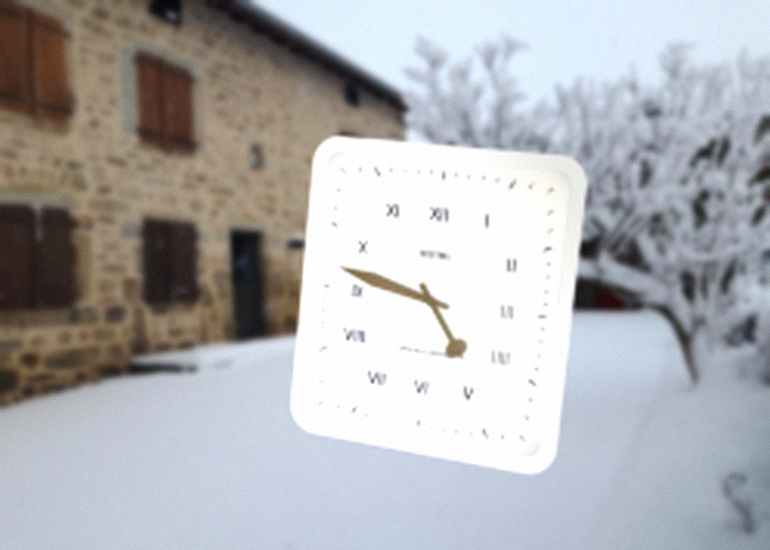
**4:47**
